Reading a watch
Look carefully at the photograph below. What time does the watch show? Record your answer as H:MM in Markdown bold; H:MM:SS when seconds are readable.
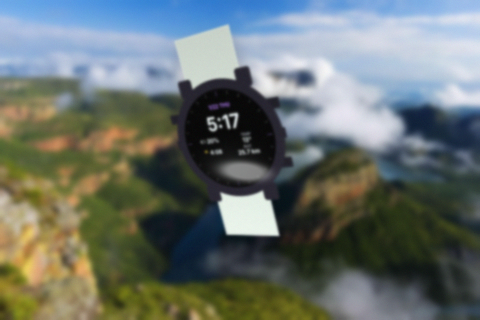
**5:17**
